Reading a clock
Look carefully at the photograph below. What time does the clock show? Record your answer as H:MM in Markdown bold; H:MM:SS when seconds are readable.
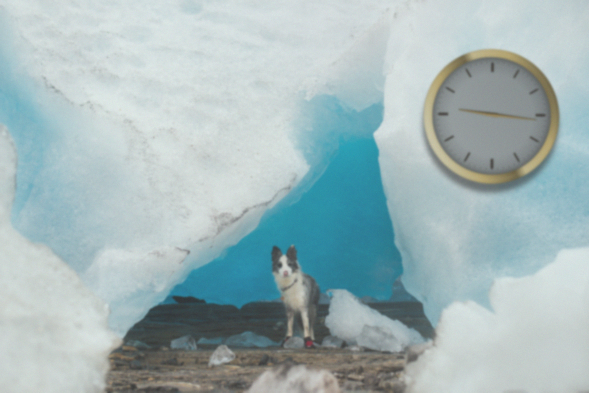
**9:16**
